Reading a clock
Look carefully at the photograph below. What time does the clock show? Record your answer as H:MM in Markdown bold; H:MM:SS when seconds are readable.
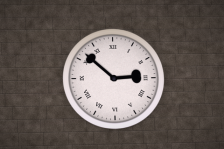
**2:52**
